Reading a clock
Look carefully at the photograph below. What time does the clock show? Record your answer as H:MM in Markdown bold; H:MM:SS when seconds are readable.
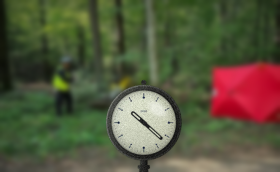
**10:22**
